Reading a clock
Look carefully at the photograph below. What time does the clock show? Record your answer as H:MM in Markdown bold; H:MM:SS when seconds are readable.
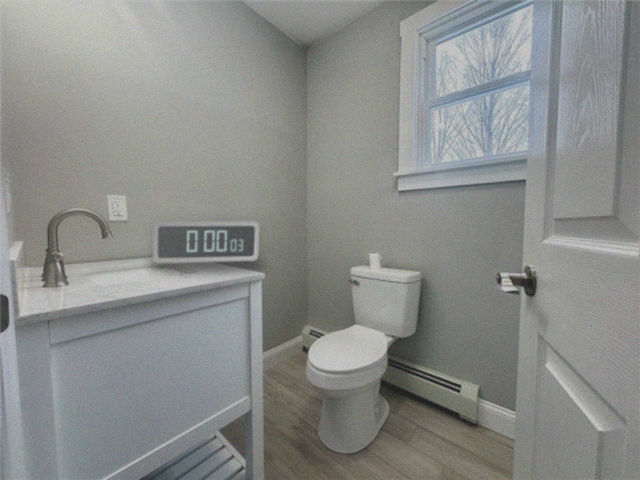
**0:00:03**
